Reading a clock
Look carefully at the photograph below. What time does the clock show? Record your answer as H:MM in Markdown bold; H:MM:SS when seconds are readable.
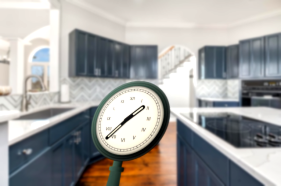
**1:37**
